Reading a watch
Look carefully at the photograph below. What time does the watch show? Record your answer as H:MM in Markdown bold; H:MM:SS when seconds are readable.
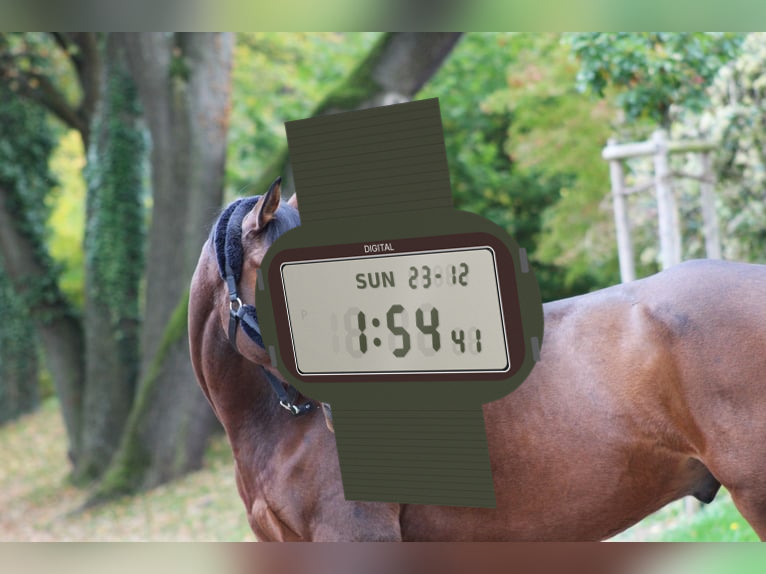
**1:54:41**
